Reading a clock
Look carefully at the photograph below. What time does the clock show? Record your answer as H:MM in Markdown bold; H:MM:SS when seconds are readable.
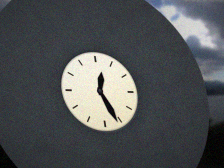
**12:26**
